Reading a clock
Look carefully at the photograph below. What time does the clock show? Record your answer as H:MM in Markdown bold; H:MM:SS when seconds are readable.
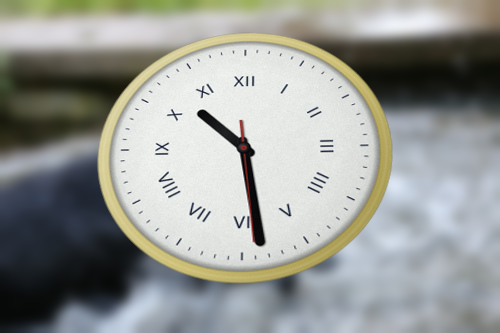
**10:28:29**
